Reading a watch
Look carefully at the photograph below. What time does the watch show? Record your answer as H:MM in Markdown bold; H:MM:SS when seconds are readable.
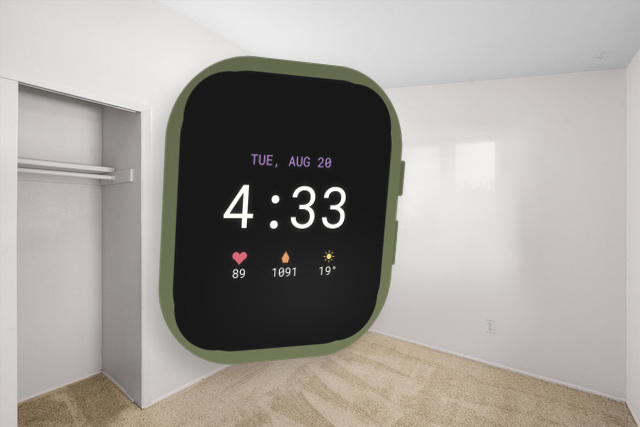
**4:33**
